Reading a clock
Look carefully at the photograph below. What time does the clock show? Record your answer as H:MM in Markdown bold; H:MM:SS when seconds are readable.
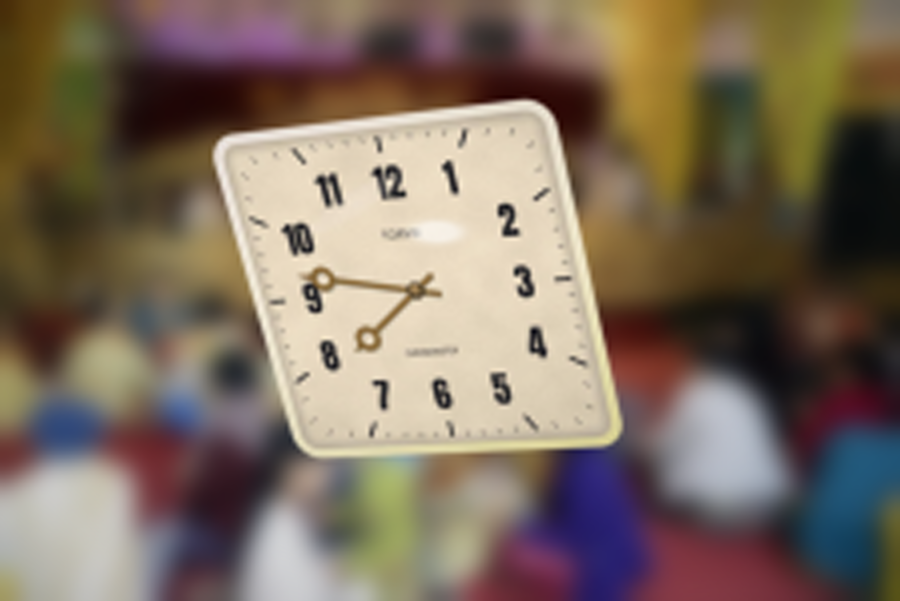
**7:47**
